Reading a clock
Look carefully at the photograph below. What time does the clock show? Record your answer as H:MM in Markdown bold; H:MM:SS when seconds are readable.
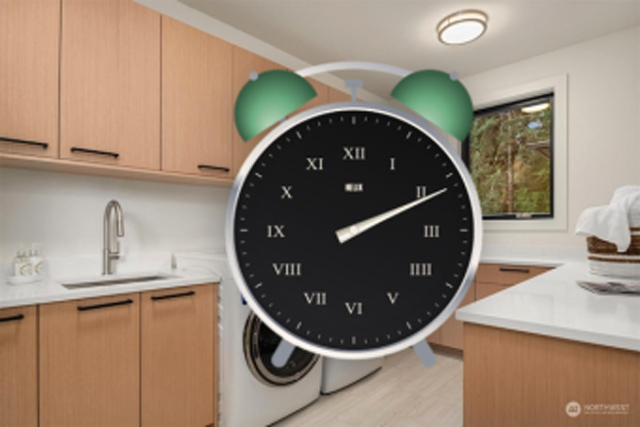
**2:11**
